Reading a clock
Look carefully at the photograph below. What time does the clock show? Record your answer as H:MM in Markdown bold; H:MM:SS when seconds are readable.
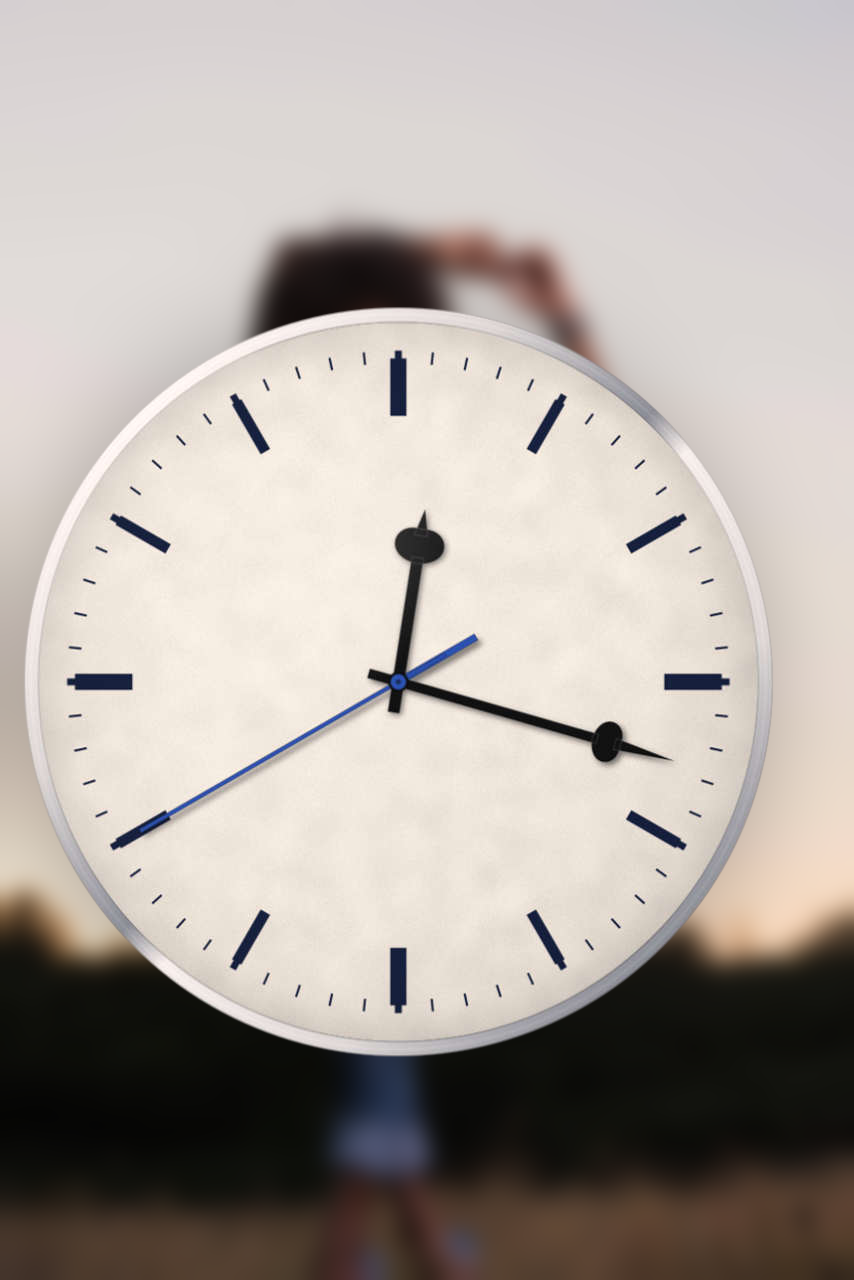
**12:17:40**
